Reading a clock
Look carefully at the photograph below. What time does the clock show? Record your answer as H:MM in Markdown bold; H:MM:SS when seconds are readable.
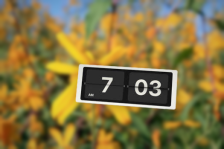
**7:03**
